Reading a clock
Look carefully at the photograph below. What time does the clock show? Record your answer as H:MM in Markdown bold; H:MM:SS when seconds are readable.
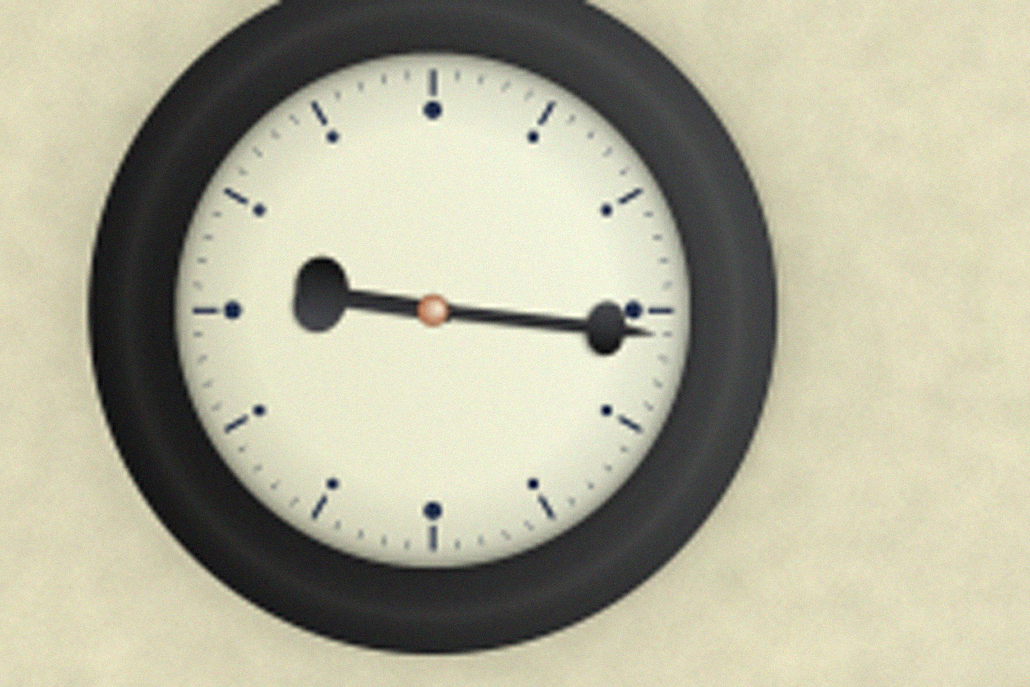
**9:16**
